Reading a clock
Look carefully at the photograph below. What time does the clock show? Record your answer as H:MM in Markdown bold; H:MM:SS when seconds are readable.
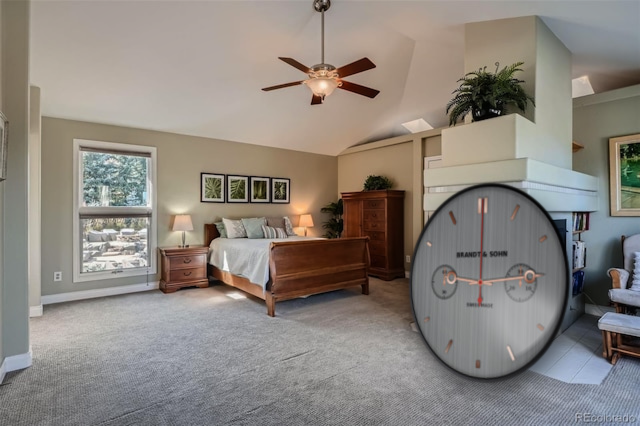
**9:14**
